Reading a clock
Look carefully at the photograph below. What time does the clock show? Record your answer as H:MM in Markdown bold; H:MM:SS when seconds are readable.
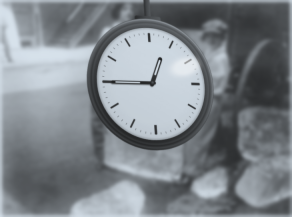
**12:45**
